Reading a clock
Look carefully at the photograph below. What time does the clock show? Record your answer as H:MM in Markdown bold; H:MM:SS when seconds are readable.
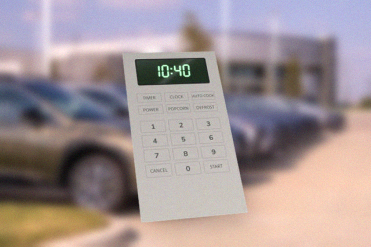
**10:40**
